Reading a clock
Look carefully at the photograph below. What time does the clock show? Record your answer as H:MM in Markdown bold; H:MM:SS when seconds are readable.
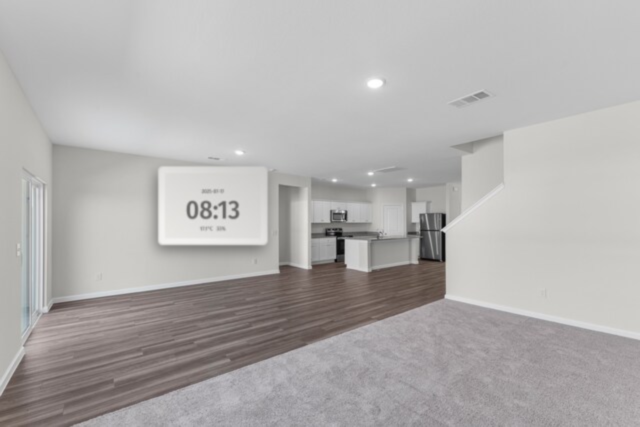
**8:13**
